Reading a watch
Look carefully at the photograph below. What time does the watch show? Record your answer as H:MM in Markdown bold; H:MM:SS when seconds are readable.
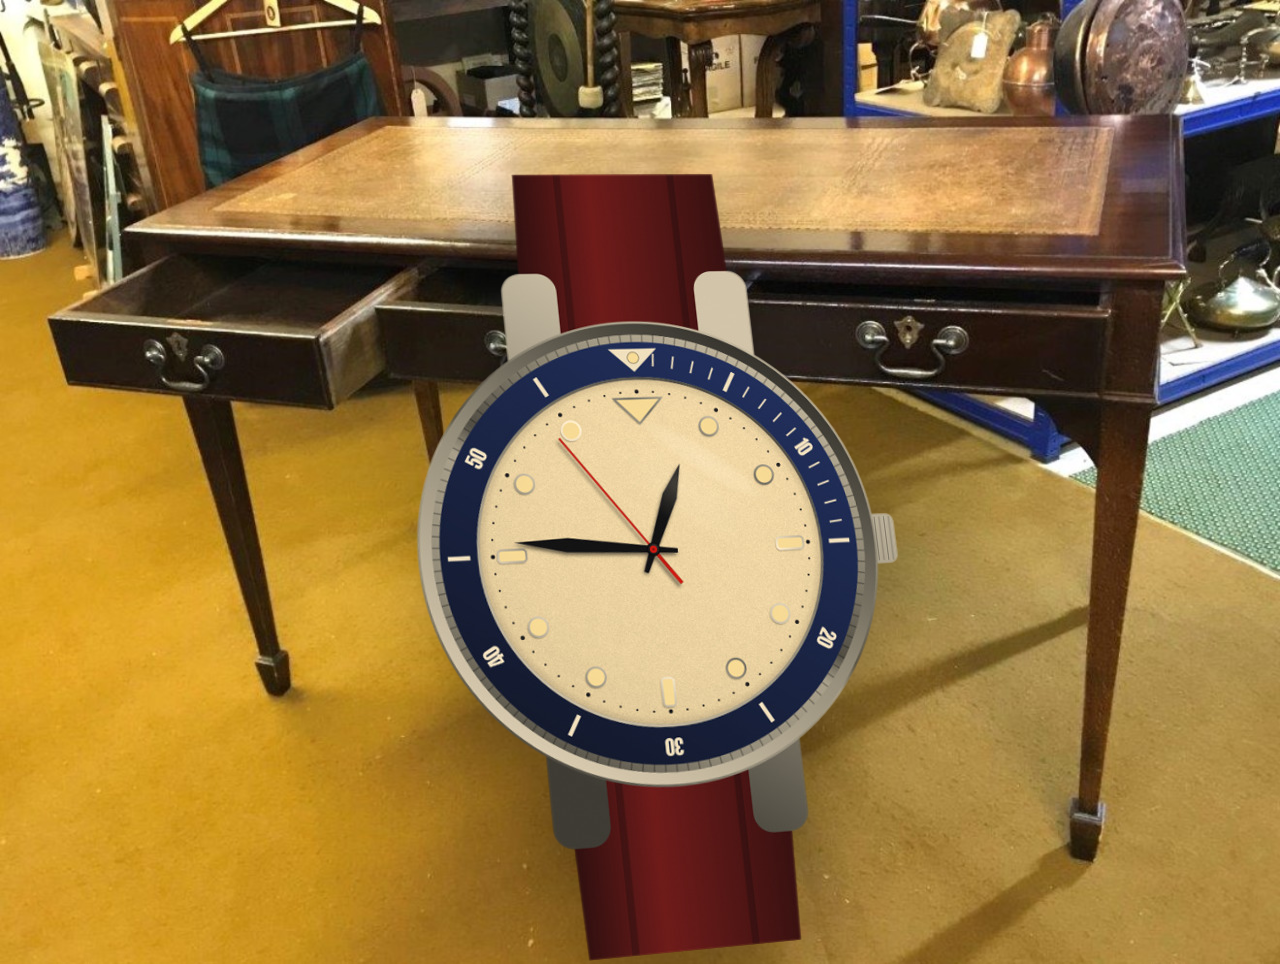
**12:45:54**
